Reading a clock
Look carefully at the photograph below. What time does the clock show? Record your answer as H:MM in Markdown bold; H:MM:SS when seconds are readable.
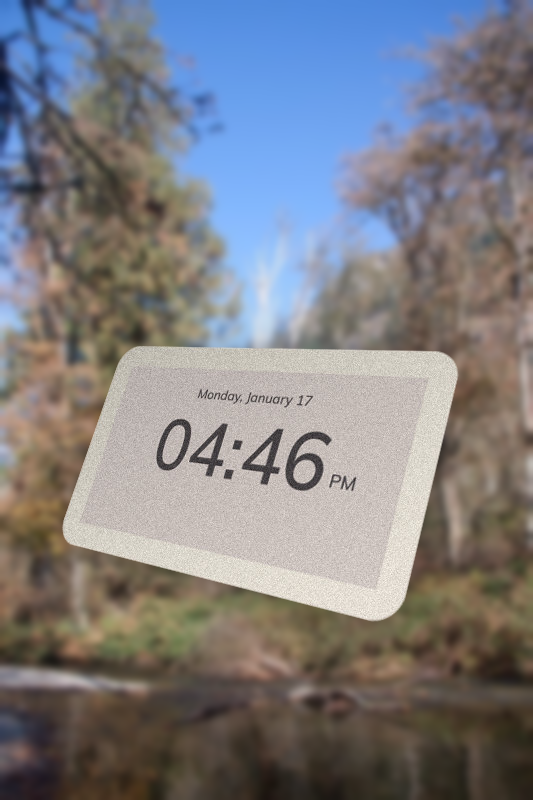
**4:46**
